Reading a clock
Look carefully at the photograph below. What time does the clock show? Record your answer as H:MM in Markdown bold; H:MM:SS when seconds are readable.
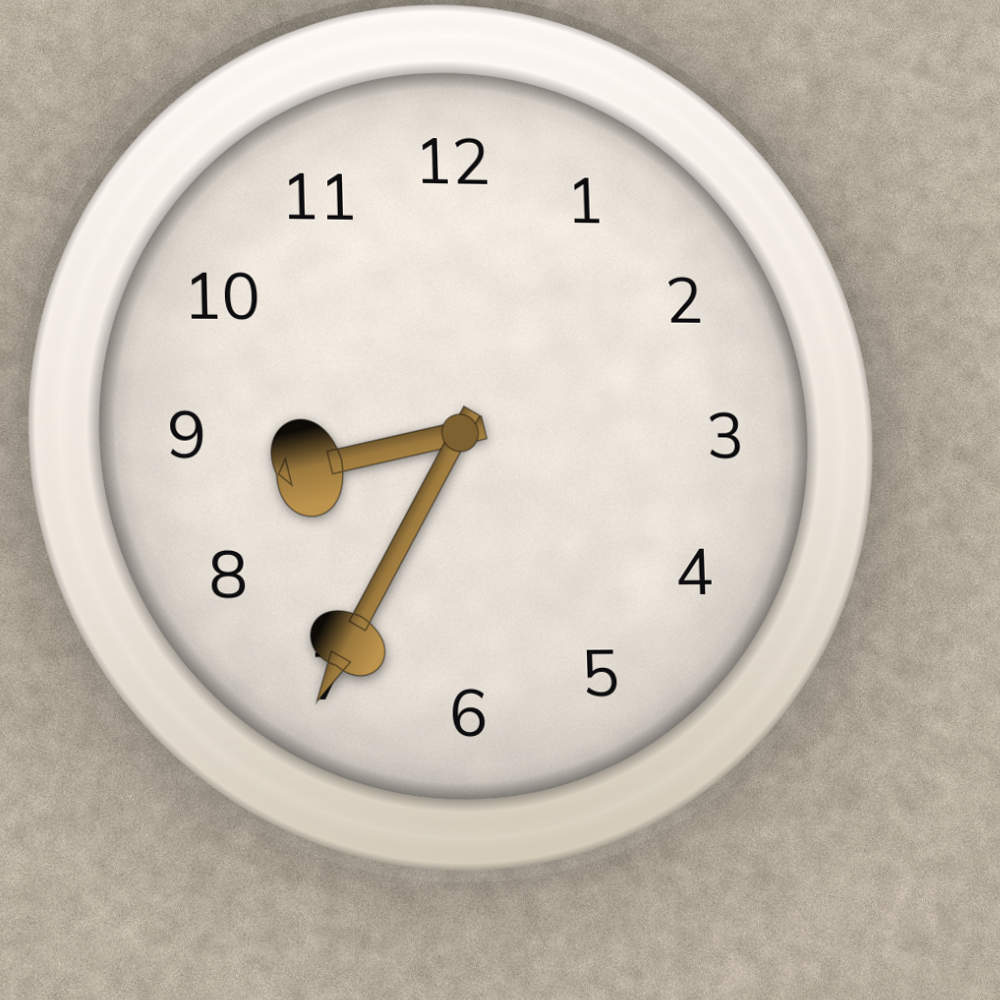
**8:35**
